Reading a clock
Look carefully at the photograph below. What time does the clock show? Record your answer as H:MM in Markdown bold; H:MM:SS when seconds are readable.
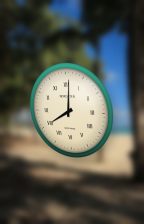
**8:01**
